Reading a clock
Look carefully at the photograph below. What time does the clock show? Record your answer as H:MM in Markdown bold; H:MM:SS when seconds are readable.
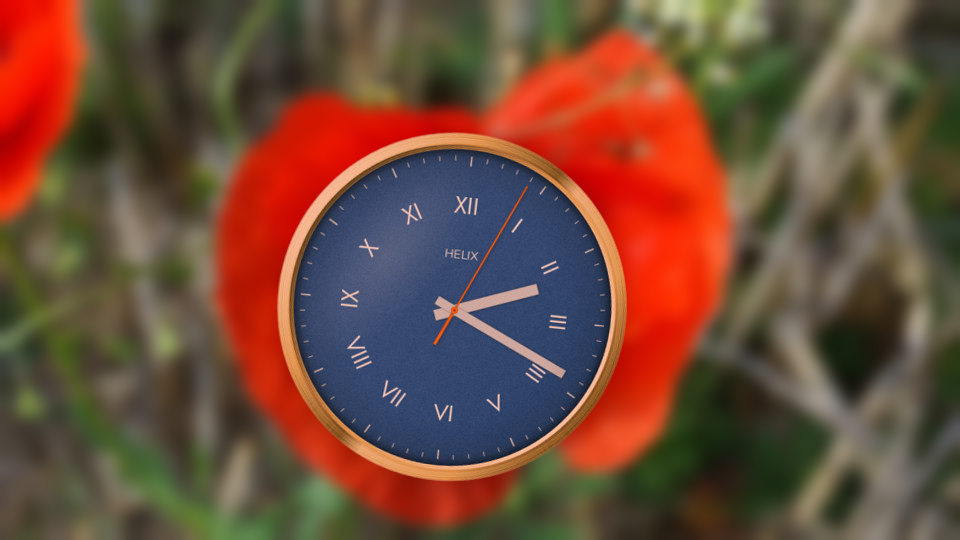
**2:19:04**
